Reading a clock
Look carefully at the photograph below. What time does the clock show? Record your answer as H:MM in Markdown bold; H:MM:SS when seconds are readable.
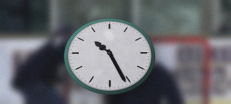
**10:26**
